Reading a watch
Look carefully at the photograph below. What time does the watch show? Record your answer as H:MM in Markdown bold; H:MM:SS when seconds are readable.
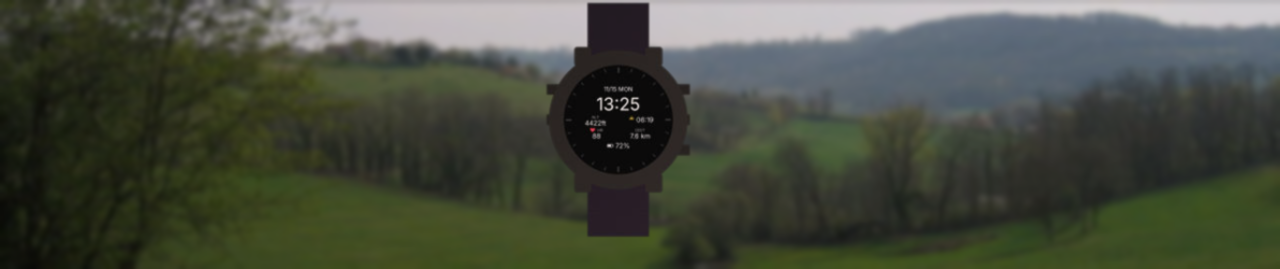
**13:25**
